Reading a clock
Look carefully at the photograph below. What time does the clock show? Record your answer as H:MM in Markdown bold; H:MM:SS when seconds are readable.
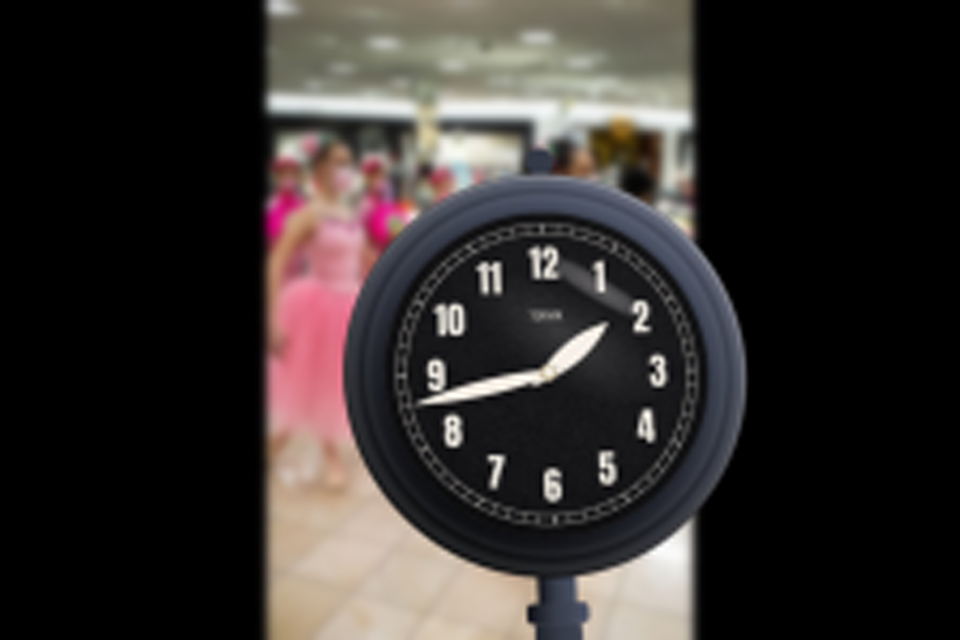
**1:43**
